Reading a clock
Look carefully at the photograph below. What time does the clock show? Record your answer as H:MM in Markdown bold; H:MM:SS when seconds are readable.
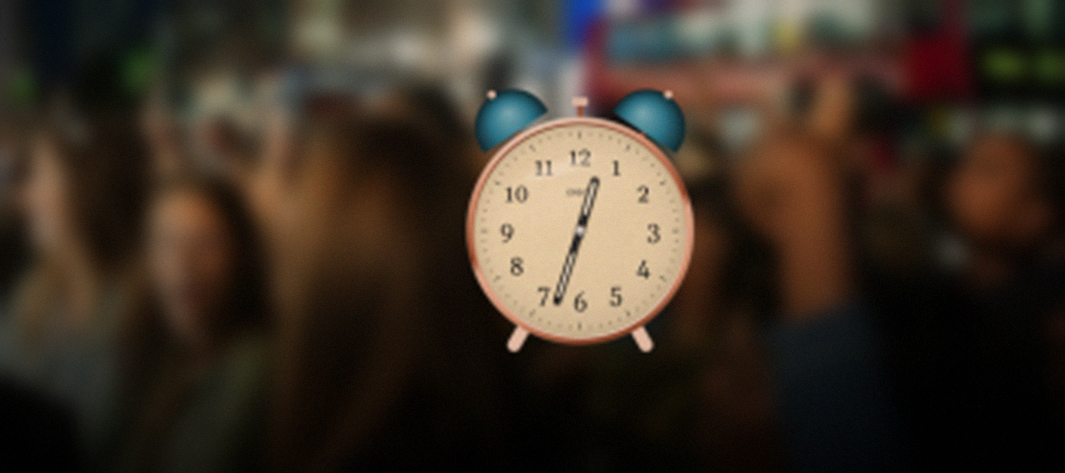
**12:33**
